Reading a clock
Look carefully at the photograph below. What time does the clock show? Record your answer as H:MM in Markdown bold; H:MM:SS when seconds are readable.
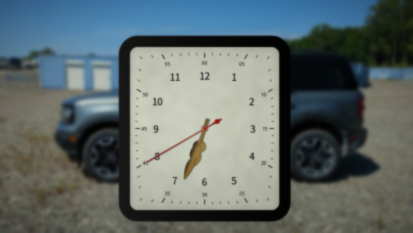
**6:33:40**
